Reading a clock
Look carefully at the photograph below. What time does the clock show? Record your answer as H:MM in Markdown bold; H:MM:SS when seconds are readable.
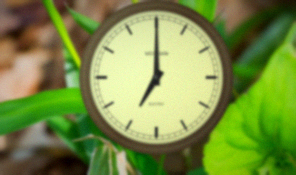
**7:00**
